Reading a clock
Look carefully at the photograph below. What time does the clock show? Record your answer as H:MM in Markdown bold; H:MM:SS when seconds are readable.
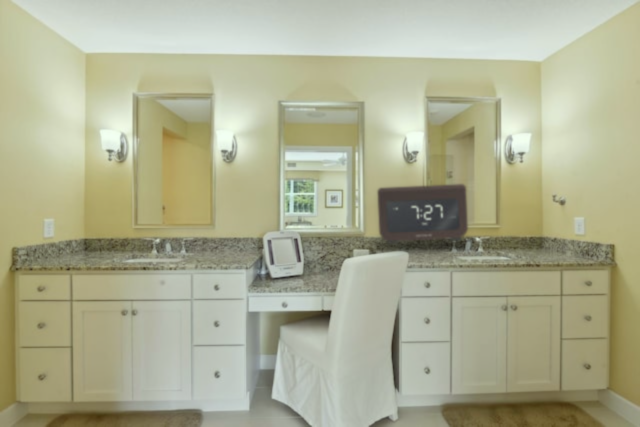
**7:27**
